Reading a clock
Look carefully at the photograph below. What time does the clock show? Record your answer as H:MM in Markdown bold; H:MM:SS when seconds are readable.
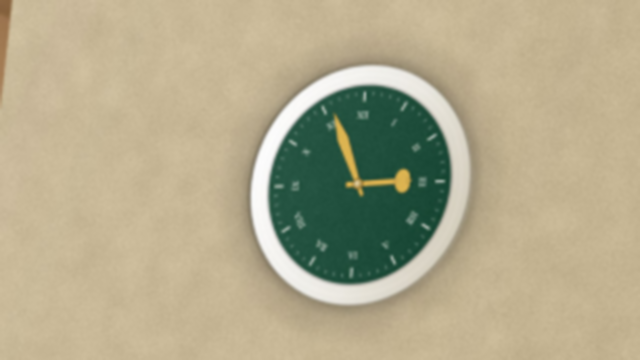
**2:56**
